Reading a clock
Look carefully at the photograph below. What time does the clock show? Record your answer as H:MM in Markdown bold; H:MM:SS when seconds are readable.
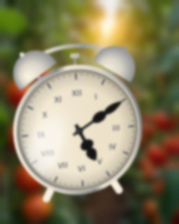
**5:10**
